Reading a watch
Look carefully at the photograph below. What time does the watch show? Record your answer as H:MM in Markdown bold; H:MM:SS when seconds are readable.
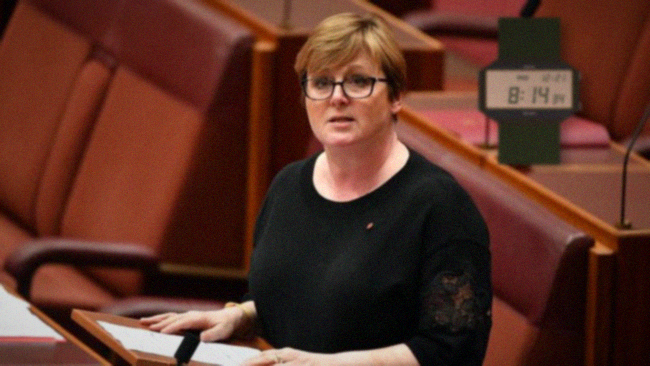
**8:14**
